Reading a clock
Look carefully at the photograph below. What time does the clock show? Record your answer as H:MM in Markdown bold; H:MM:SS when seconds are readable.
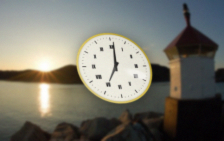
**7:01**
